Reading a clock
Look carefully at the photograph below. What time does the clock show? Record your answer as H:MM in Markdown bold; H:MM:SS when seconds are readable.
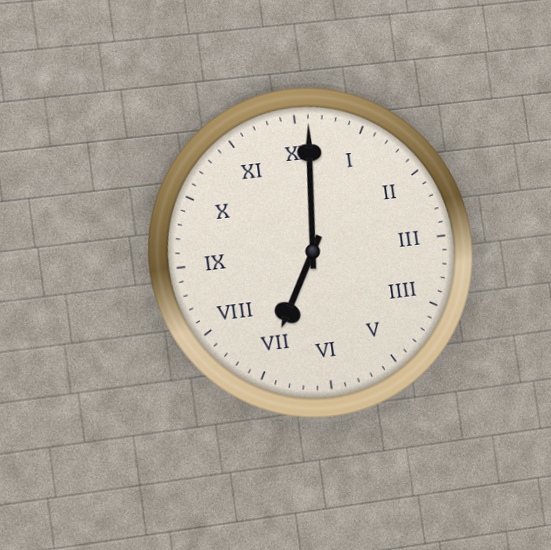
**7:01**
